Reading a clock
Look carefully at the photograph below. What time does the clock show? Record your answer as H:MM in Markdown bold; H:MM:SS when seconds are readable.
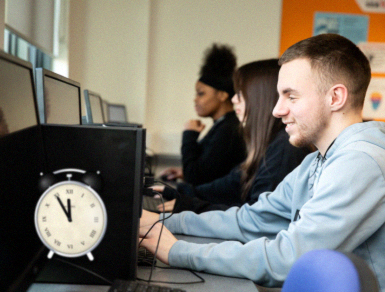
**11:55**
